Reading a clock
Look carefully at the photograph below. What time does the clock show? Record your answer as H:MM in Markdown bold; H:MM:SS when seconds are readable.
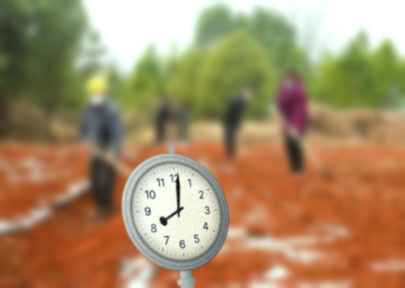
**8:01**
